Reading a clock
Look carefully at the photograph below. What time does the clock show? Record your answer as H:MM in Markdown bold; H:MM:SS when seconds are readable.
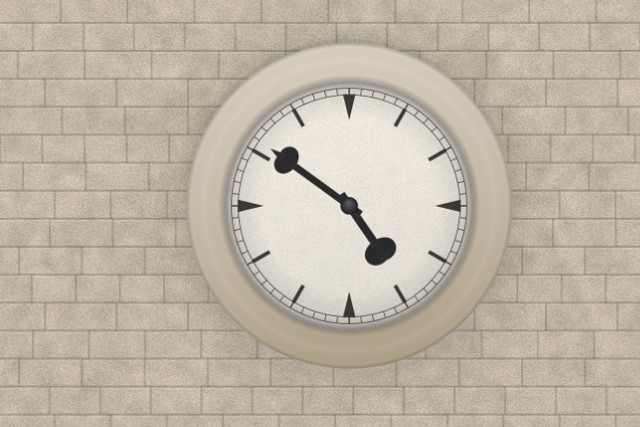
**4:51**
